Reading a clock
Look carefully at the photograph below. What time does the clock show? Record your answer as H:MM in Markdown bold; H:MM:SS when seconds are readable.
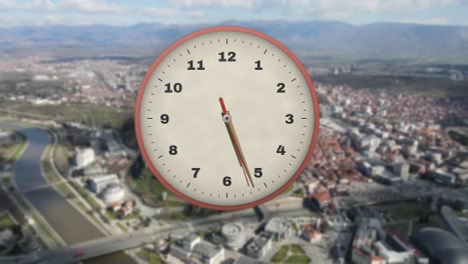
**5:26:27**
